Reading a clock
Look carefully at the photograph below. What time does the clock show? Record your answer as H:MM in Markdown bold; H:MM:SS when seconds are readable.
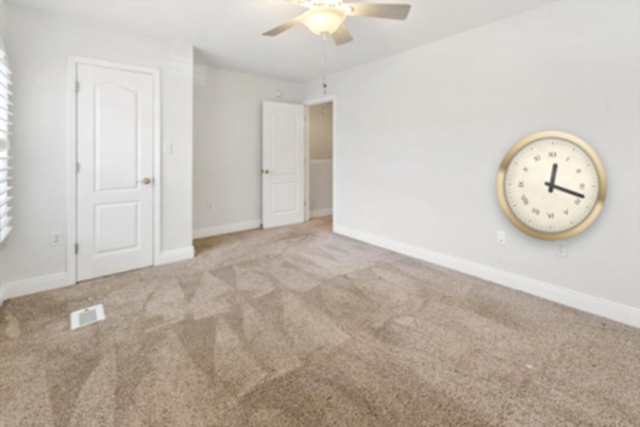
**12:18**
